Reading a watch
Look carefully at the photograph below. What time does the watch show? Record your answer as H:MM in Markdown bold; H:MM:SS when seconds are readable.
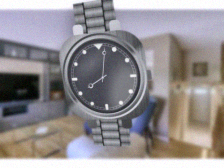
**8:02**
